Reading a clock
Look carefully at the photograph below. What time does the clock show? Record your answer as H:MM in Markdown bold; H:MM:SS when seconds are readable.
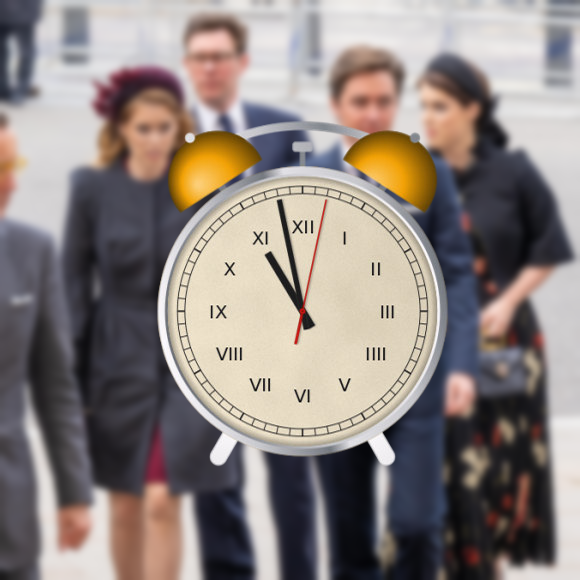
**10:58:02**
